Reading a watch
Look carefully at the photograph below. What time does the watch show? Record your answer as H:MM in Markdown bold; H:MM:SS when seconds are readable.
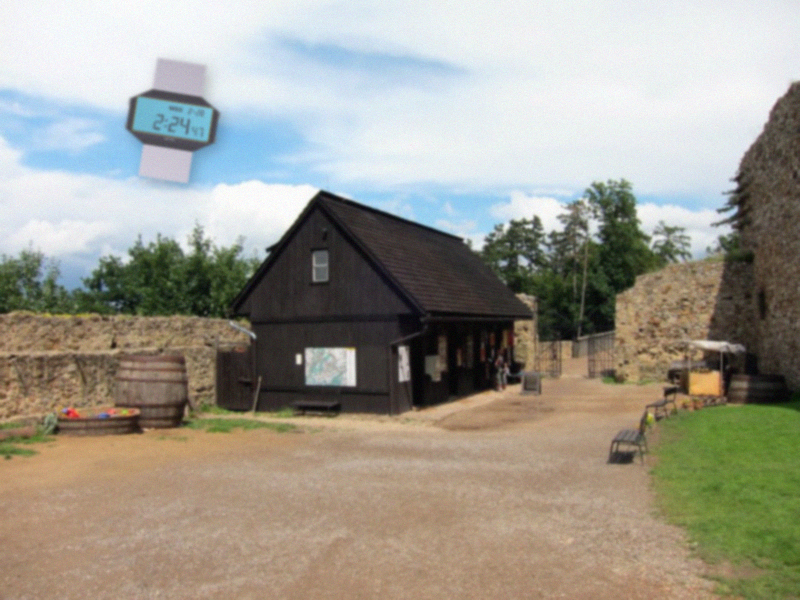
**2:24**
